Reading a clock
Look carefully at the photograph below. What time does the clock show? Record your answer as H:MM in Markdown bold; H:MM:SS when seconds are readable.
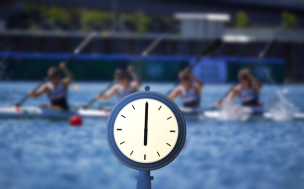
**6:00**
